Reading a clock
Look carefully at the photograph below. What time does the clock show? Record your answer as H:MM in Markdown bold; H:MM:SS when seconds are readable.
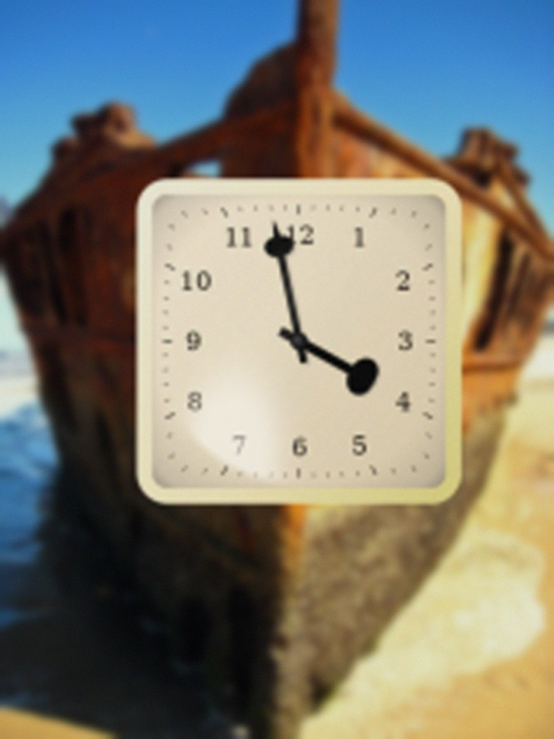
**3:58**
